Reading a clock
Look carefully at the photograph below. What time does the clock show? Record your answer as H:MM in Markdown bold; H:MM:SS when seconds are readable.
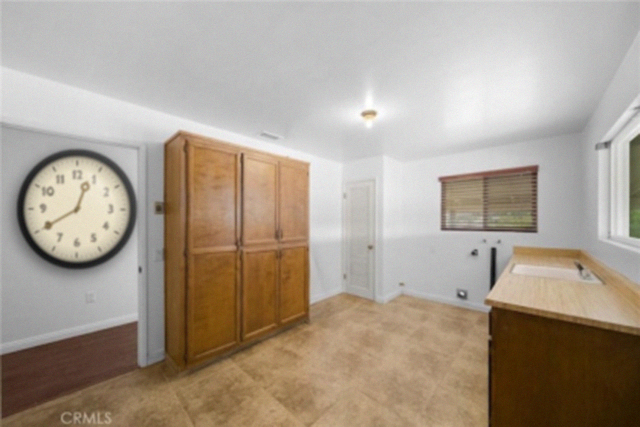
**12:40**
